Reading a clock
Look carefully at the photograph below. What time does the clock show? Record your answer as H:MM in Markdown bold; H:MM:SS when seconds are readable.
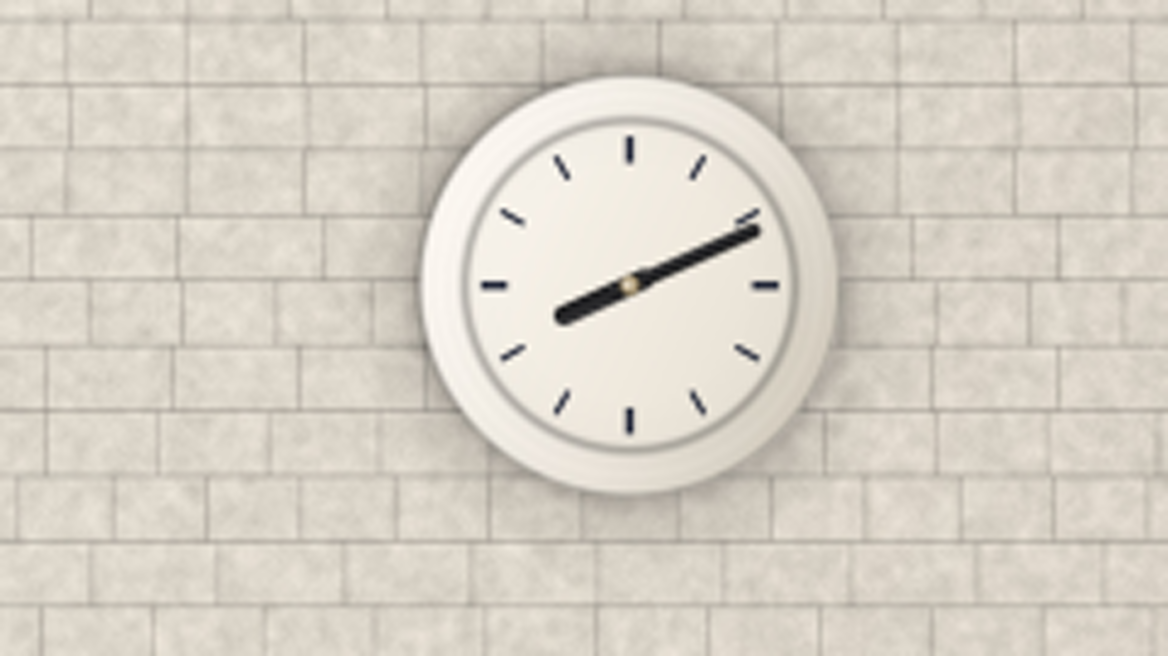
**8:11**
